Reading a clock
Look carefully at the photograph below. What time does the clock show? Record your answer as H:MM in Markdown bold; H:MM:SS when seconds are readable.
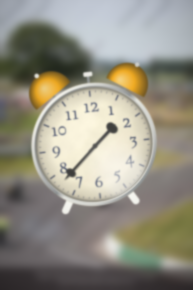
**1:38**
